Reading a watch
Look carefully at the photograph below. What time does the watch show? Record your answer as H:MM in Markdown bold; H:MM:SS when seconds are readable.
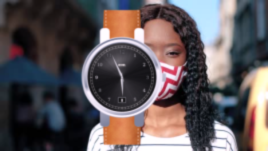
**5:56**
